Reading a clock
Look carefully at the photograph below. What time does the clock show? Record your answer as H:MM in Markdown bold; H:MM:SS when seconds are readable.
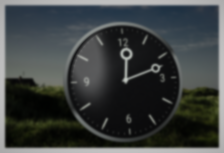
**12:12**
